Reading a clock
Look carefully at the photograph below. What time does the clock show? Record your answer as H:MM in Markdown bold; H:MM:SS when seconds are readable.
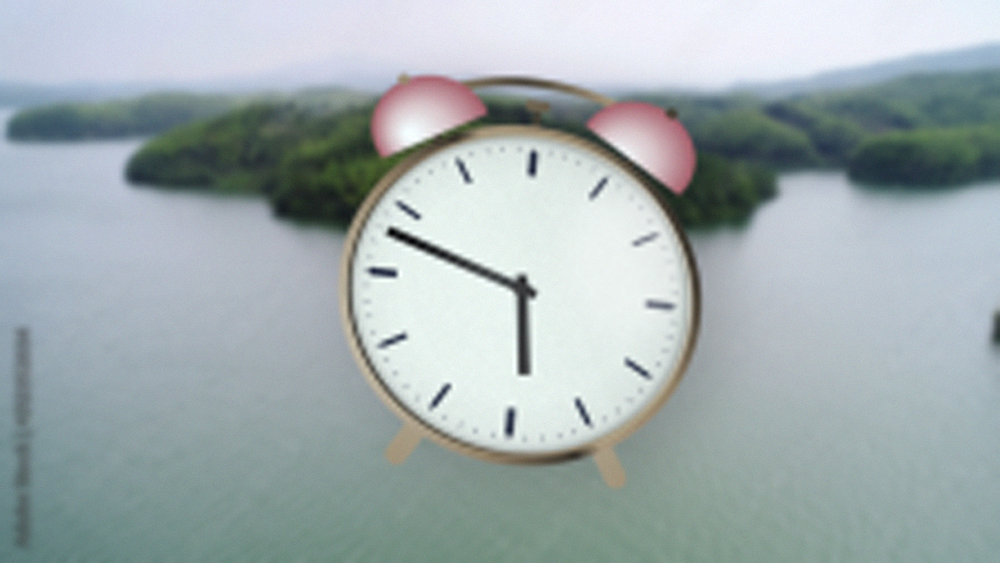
**5:48**
